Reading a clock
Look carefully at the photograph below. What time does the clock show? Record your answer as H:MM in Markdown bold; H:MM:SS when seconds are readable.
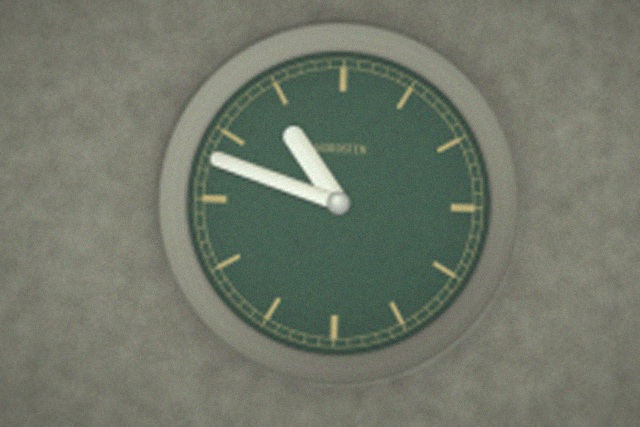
**10:48**
